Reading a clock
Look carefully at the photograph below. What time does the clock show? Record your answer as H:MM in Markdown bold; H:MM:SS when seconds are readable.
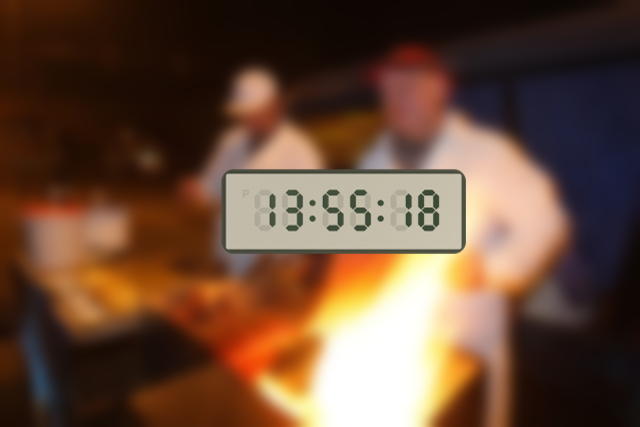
**13:55:18**
